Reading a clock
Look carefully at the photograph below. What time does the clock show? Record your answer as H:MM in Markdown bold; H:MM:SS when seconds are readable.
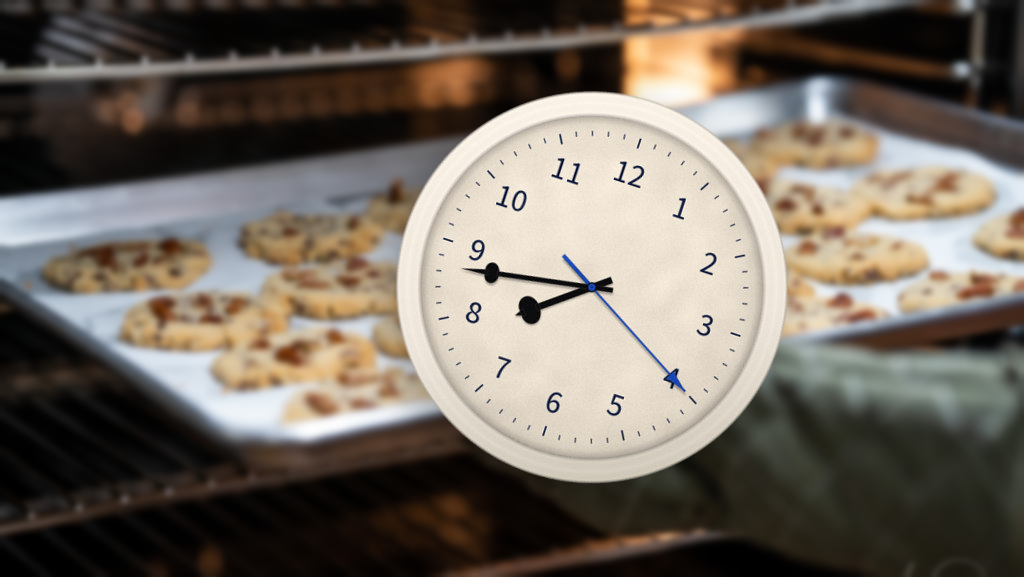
**7:43:20**
